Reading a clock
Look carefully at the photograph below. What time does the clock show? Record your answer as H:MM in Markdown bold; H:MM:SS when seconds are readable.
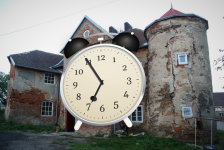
**6:55**
